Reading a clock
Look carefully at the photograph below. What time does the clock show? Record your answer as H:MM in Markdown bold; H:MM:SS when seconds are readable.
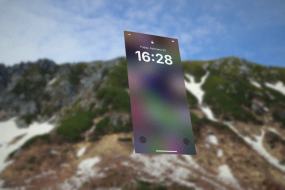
**16:28**
